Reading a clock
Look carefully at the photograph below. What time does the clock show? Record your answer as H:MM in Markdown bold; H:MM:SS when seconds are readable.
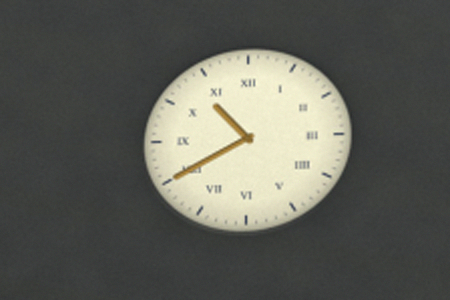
**10:40**
